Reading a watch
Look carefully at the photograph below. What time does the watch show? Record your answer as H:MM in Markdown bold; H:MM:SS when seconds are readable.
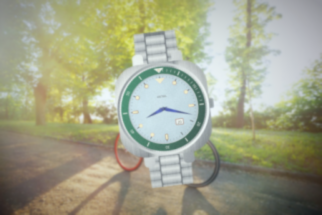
**8:18**
